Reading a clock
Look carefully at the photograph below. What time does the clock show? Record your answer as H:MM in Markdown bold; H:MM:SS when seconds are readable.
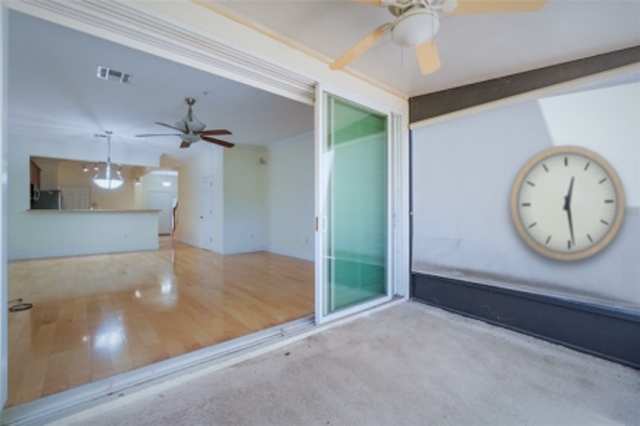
**12:29**
